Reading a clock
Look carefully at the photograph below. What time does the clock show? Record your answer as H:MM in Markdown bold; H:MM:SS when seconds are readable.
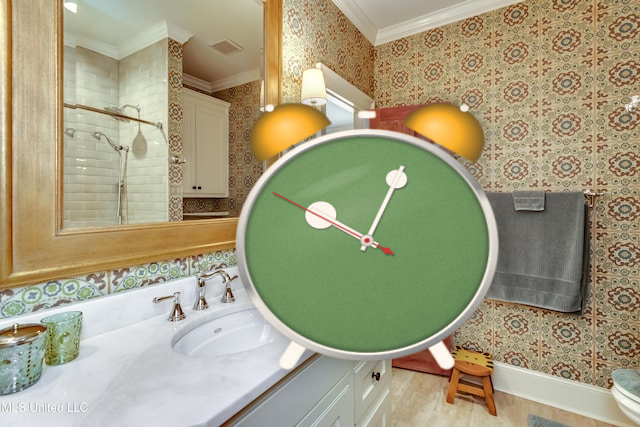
**10:03:50**
